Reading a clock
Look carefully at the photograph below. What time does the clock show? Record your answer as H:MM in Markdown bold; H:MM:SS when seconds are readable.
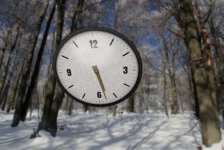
**5:28**
